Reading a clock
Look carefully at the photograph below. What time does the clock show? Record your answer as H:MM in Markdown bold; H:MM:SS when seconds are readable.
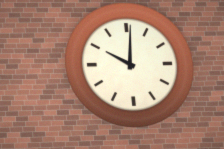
**10:01**
